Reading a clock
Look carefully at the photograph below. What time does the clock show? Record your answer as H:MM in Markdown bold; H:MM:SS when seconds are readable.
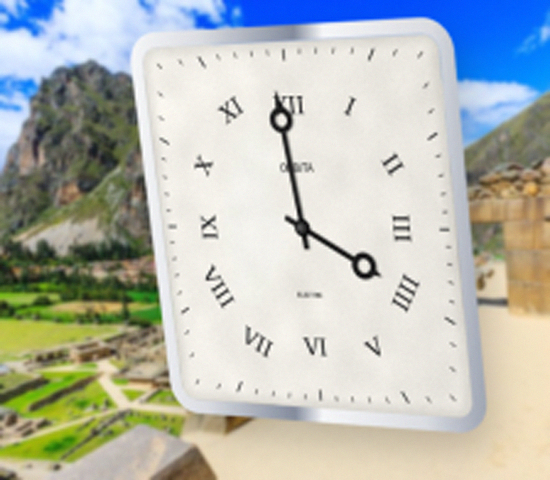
**3:59**
